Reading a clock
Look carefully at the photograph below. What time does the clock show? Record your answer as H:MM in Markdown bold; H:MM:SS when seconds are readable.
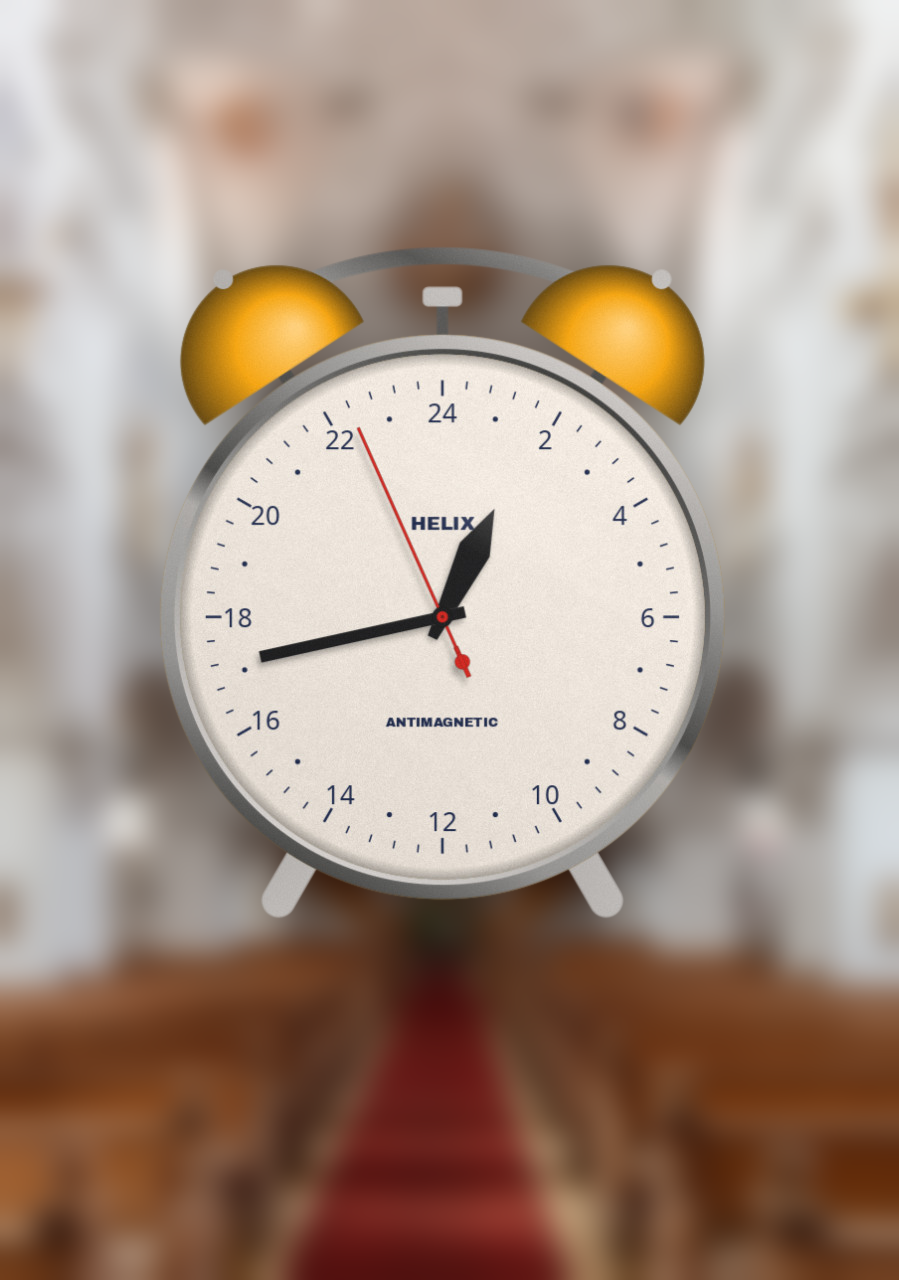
**1:42:56**
